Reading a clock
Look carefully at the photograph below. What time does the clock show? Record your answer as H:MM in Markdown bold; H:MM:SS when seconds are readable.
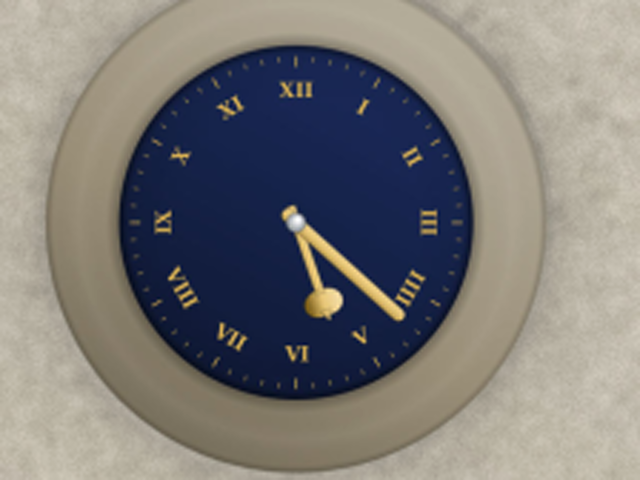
**5:22**
